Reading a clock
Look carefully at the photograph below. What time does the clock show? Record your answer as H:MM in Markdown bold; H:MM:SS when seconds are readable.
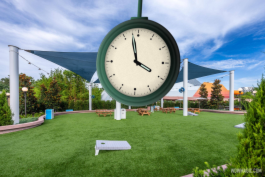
**3:58**
